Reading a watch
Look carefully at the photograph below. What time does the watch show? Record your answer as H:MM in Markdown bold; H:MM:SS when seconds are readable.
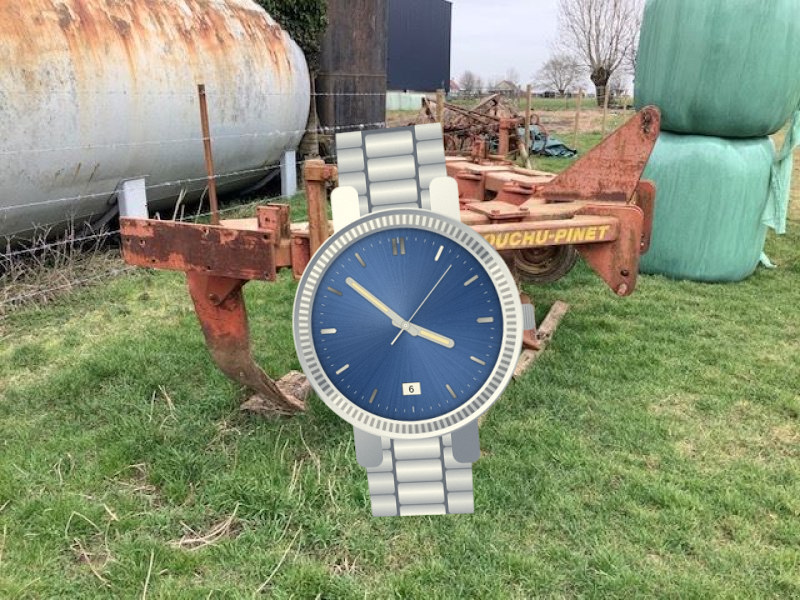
**3:52:07**
